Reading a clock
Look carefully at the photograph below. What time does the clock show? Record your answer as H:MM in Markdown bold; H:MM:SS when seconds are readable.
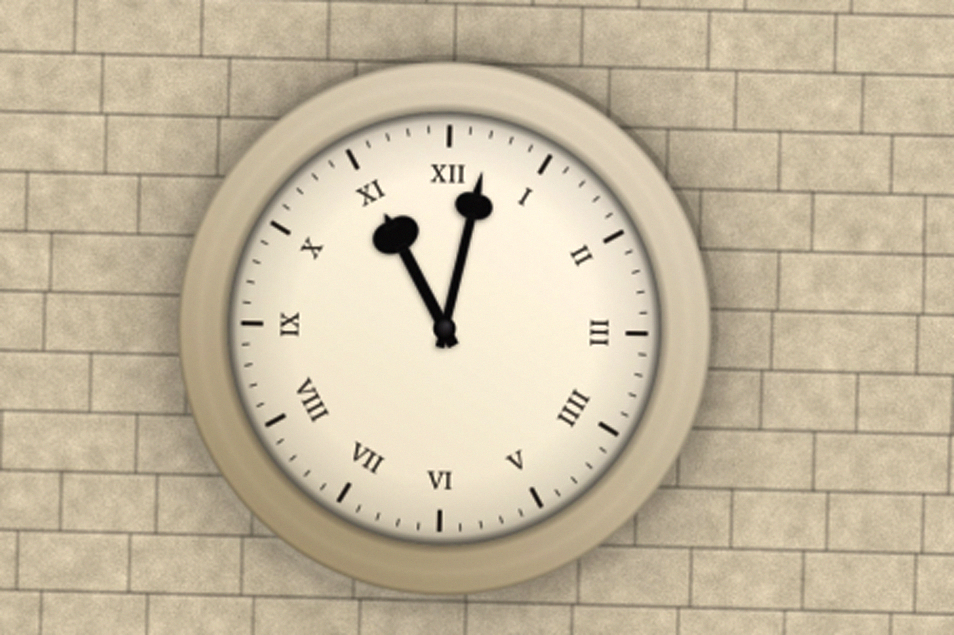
**11:02**
